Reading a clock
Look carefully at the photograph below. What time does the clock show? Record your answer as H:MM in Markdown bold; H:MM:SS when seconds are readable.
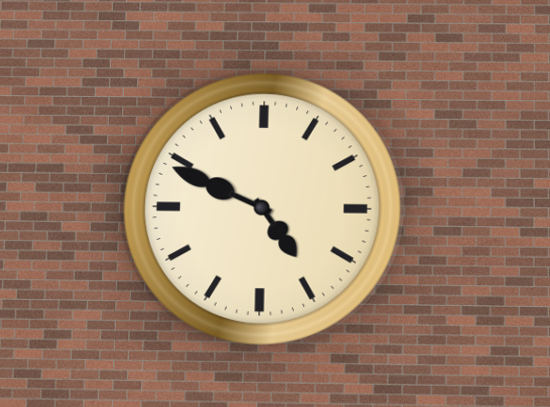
**4:49**
